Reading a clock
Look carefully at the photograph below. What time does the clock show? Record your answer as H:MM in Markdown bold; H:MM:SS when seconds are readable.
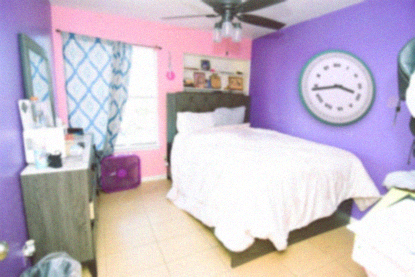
**3:44**
